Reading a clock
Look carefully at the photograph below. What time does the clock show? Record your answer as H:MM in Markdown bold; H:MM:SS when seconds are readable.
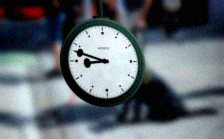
**8:48**
